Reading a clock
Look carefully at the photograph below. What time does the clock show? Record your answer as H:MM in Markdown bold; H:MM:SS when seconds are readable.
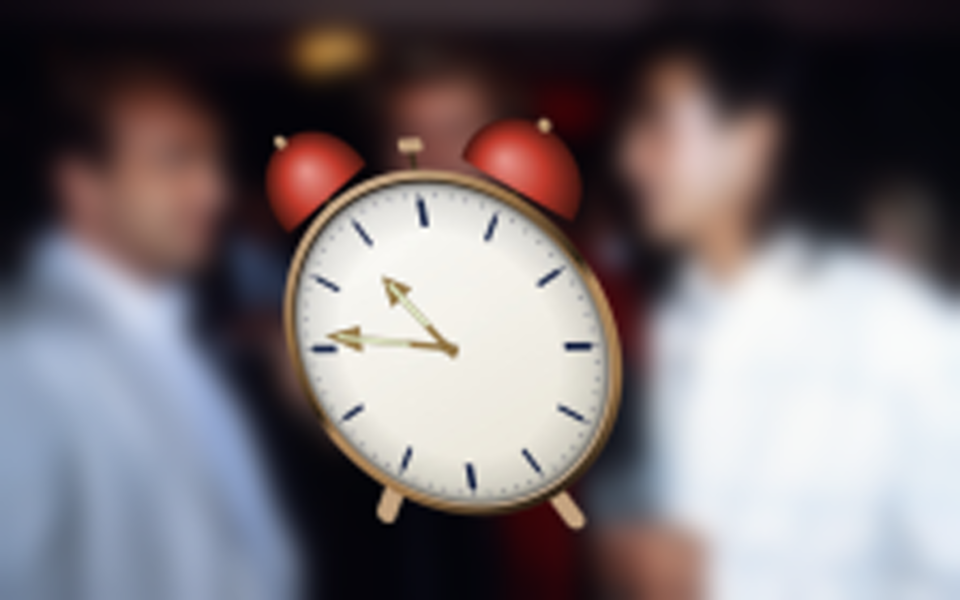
**10:46**
